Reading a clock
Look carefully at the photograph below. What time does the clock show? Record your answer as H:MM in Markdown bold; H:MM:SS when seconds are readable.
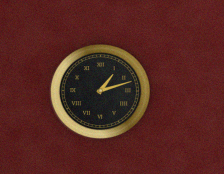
**1:12**
